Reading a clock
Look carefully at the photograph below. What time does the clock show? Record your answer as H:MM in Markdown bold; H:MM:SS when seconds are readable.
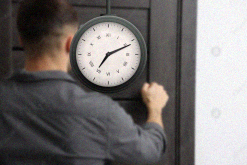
**7:11**
